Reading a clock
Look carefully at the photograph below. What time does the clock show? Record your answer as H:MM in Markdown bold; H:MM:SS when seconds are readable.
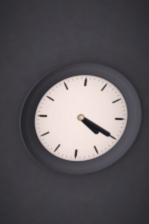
**4:20**
